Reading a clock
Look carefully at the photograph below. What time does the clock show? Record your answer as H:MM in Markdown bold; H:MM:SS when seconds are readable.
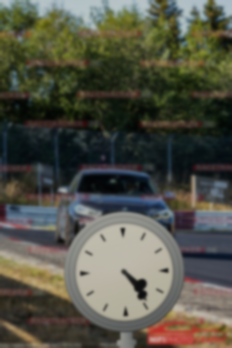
**4:24**
